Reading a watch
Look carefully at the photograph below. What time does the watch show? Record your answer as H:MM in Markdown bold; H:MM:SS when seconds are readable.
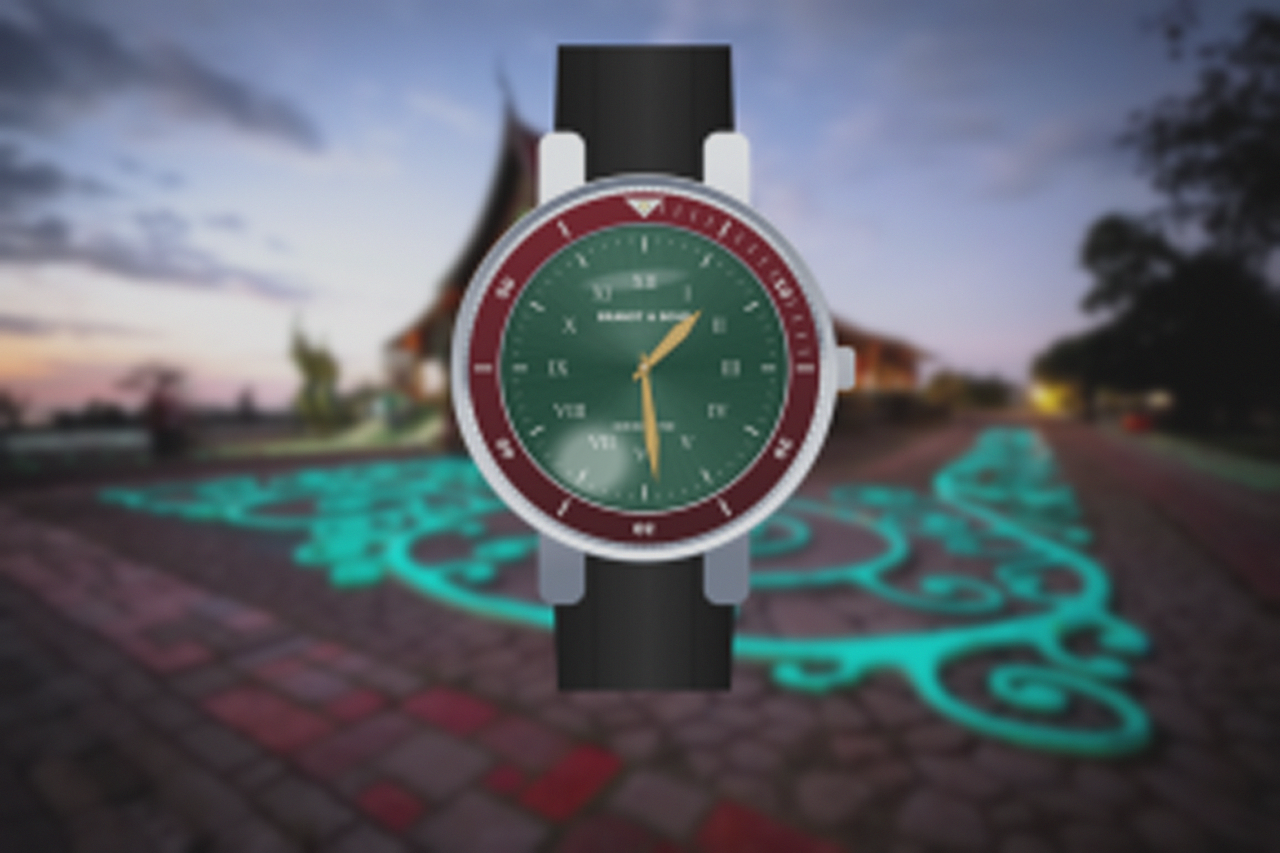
**1:29**
